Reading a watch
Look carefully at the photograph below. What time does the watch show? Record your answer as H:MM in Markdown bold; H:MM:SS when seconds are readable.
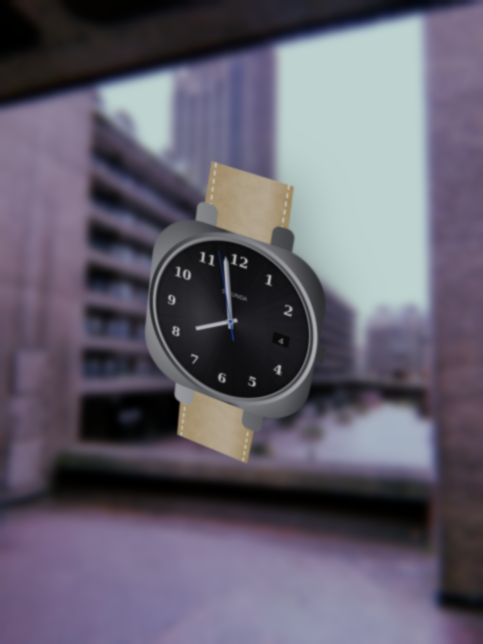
**7:57:57**
